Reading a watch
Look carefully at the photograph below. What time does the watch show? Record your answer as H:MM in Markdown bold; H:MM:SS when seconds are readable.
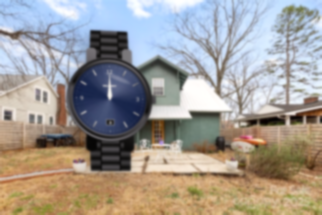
**12:00**
